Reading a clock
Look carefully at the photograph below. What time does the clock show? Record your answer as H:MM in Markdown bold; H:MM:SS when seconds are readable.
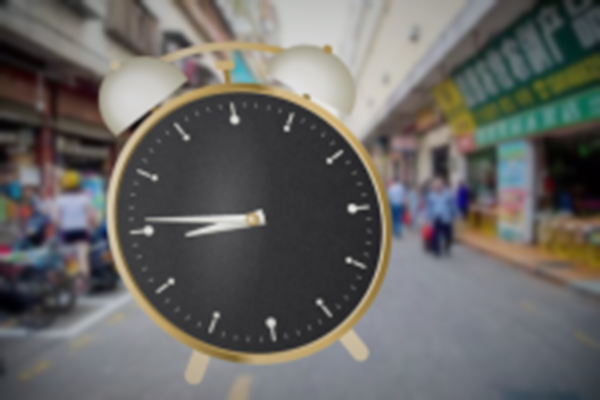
**8:46**
